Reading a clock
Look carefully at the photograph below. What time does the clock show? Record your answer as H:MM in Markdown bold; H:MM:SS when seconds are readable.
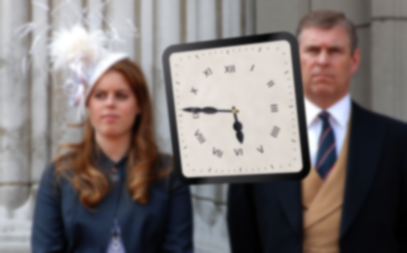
**5:46**
